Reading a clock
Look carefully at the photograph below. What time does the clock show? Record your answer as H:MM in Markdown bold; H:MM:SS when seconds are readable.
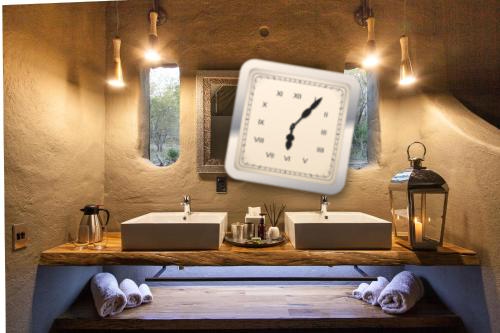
**6:06**
